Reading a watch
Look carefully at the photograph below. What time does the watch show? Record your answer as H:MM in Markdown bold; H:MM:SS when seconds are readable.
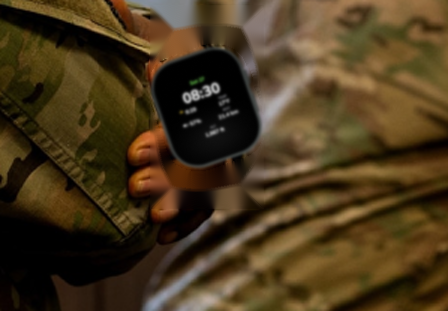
**8:30**
